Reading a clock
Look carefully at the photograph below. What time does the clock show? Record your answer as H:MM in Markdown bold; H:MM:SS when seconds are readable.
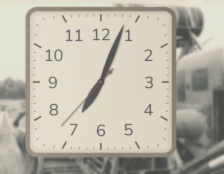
**7:03:37**
